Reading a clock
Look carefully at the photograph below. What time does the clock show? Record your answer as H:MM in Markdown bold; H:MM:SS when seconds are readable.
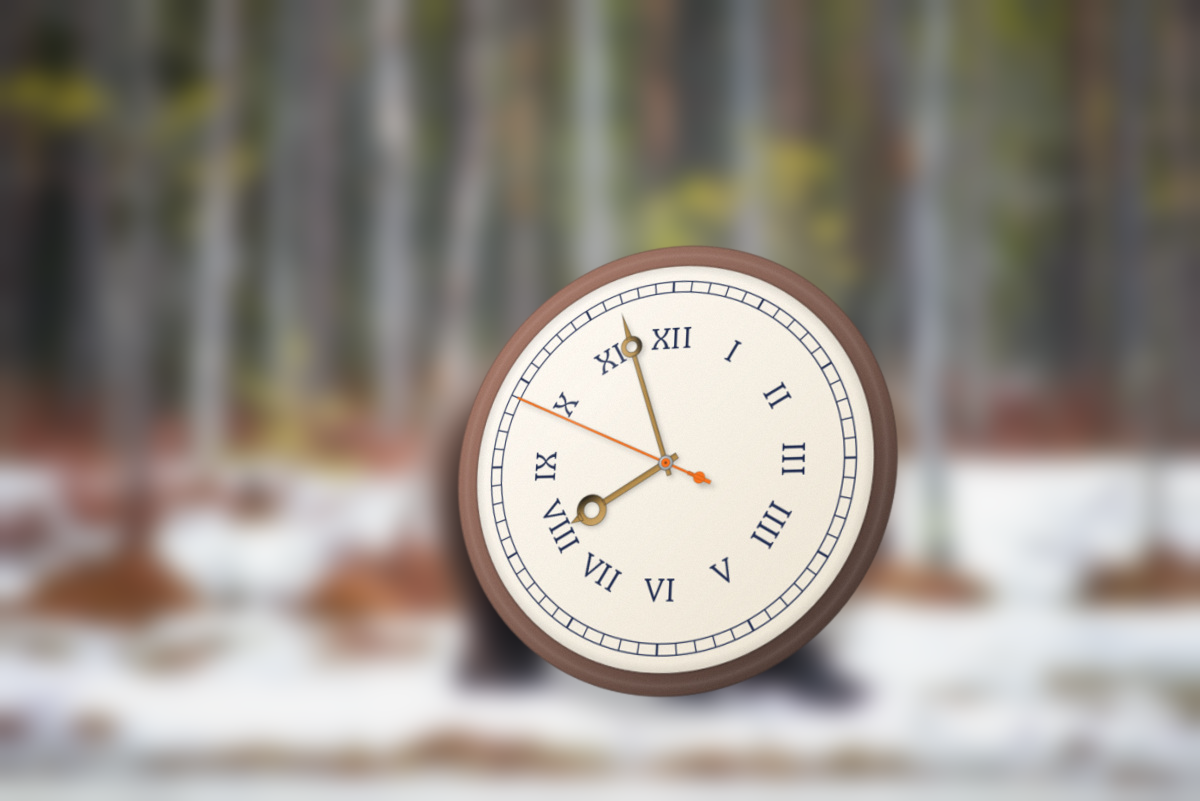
**7:56:49**
